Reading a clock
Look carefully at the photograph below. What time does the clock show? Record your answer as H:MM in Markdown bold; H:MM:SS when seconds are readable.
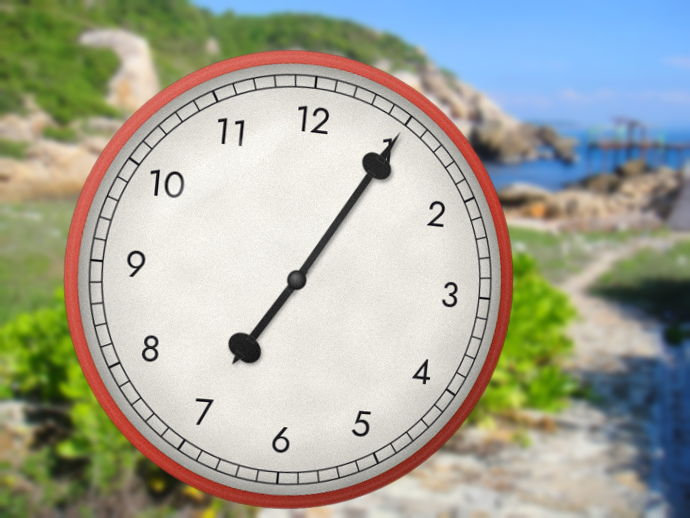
**7:05**
